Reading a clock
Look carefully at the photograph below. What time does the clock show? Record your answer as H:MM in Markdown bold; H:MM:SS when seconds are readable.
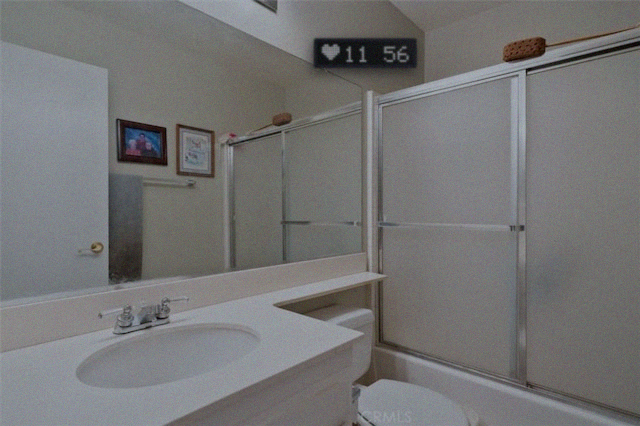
**11:56**
